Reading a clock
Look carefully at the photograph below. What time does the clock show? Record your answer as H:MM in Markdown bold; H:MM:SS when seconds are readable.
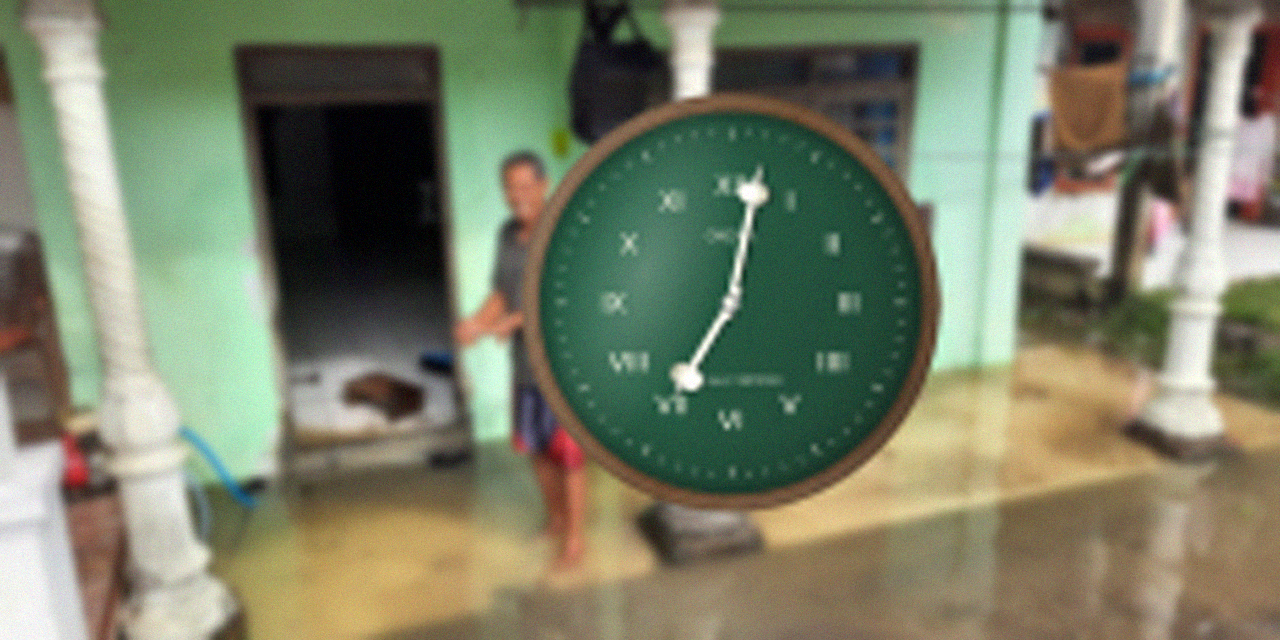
**7:02**
